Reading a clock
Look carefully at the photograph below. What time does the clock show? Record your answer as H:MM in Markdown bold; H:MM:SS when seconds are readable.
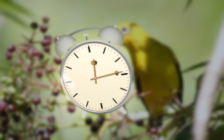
**12:14**
